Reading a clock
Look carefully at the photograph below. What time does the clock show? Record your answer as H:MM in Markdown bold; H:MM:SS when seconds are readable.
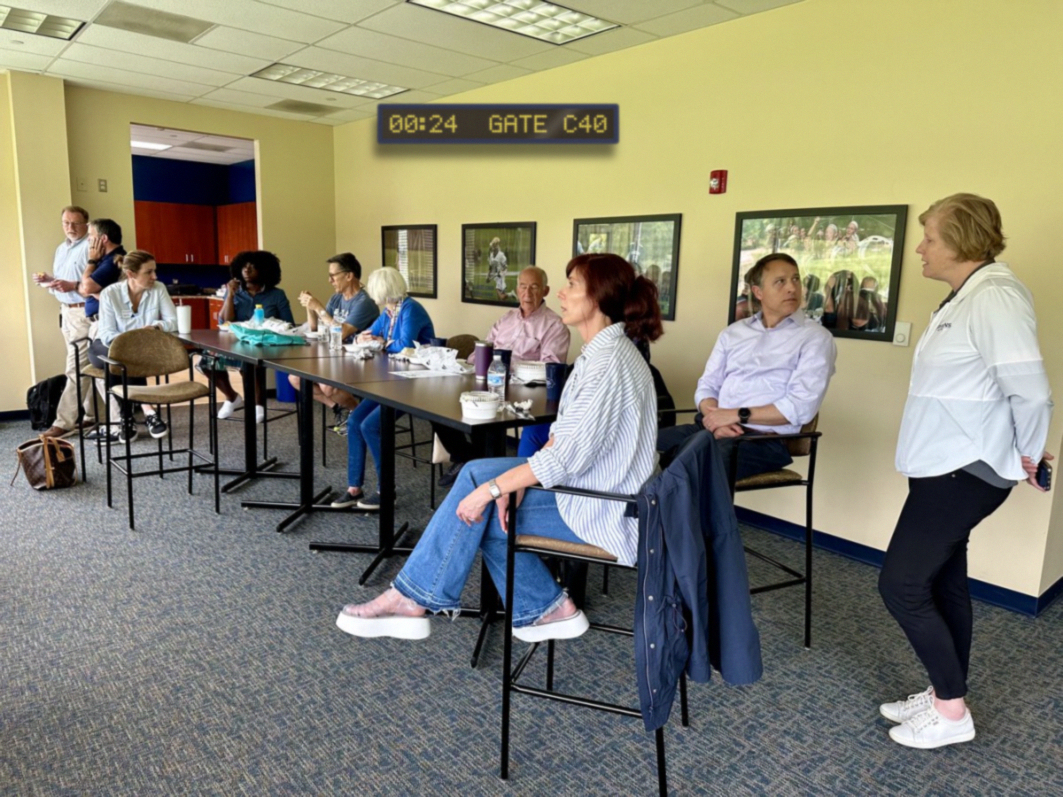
**0:24**
